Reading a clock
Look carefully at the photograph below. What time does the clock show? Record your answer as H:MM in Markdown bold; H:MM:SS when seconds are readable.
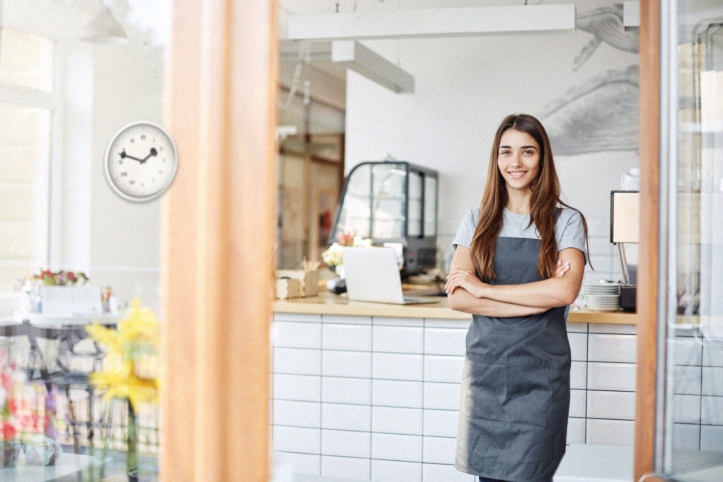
**1:48**
